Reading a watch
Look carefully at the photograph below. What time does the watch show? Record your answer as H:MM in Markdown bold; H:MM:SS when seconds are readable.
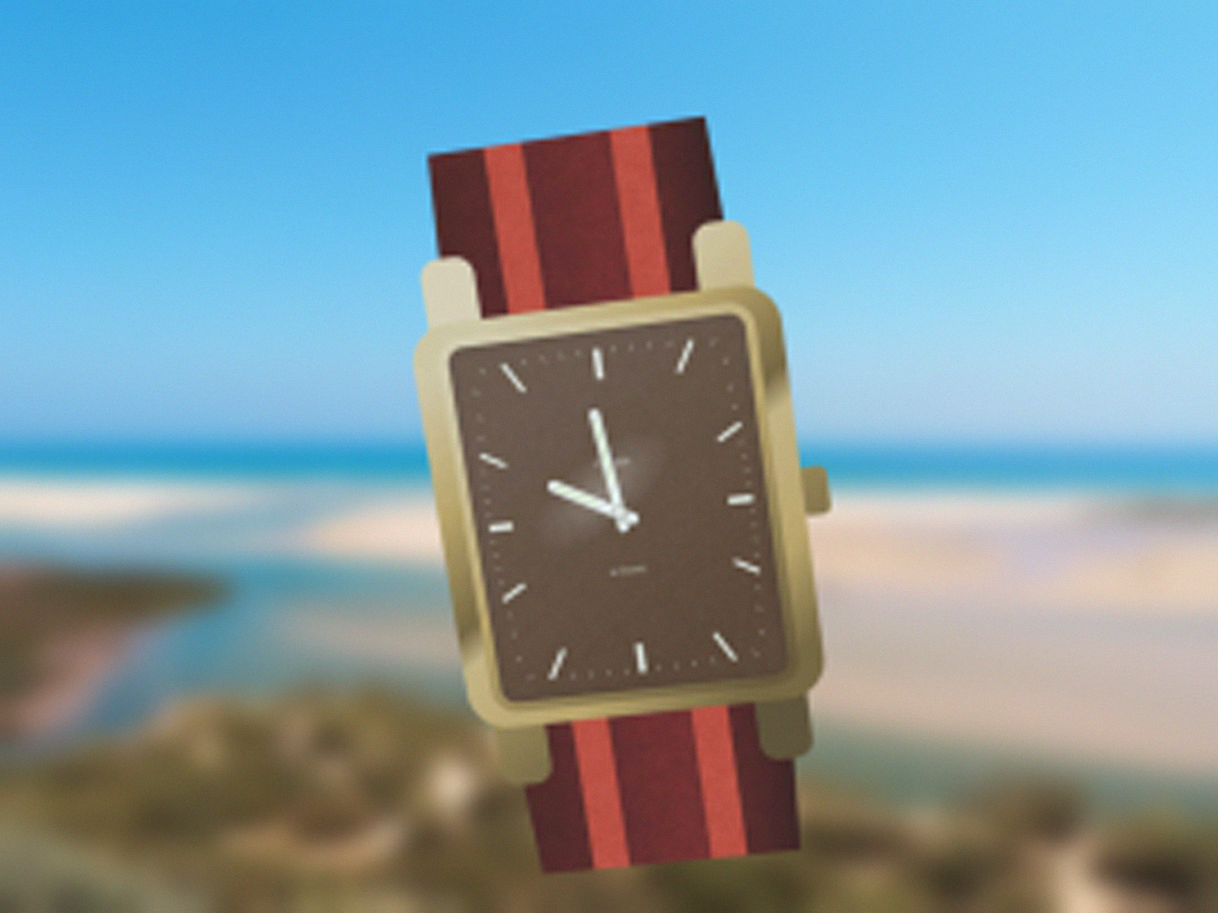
**9:59**
